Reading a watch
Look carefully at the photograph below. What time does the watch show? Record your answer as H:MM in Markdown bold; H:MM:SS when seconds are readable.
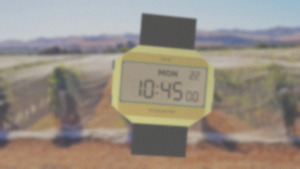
**10:45**
